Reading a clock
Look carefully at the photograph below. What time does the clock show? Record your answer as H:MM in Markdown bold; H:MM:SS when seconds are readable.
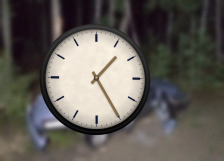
**1:25**
